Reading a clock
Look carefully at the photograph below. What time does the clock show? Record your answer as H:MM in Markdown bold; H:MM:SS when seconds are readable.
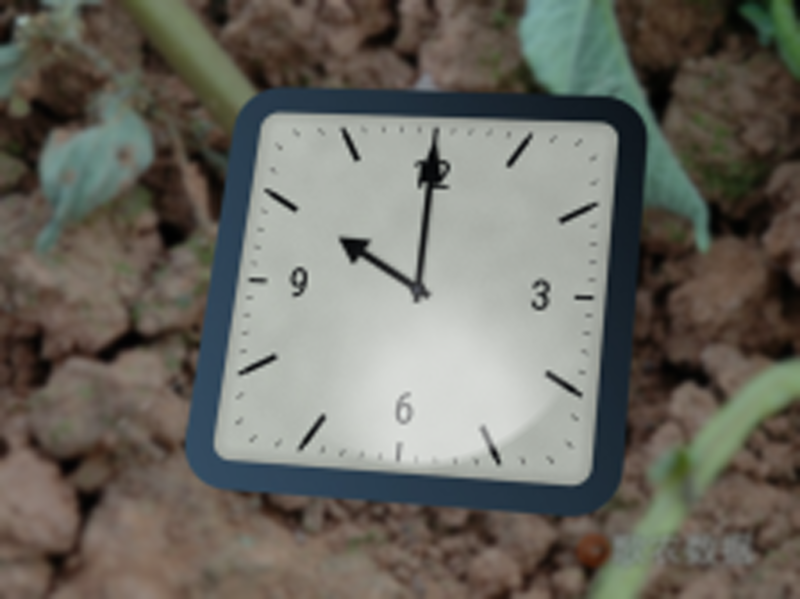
**10:00**
